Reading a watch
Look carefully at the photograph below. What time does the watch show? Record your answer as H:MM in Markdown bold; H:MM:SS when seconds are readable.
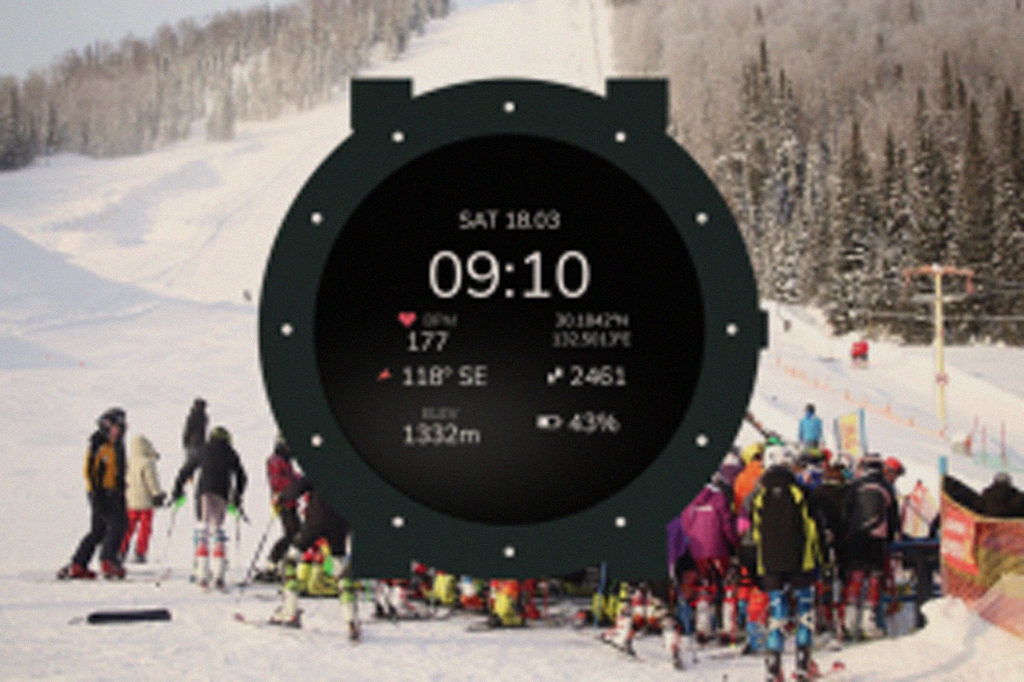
**9:10**
